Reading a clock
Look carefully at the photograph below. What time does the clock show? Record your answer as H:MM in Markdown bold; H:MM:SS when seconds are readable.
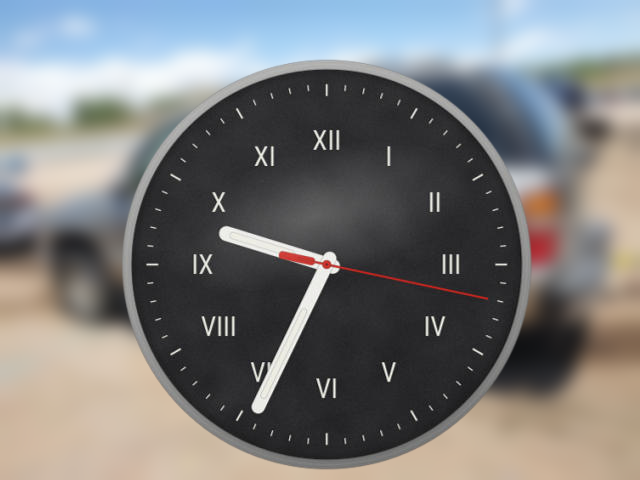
**9:34:17**
